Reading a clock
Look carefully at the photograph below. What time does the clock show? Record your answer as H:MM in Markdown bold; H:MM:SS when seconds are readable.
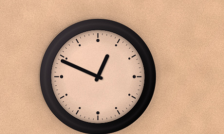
**12:49**
